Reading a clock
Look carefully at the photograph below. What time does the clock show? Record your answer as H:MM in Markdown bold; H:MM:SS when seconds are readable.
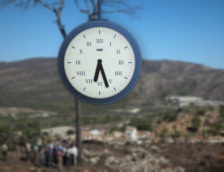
**6:27**
